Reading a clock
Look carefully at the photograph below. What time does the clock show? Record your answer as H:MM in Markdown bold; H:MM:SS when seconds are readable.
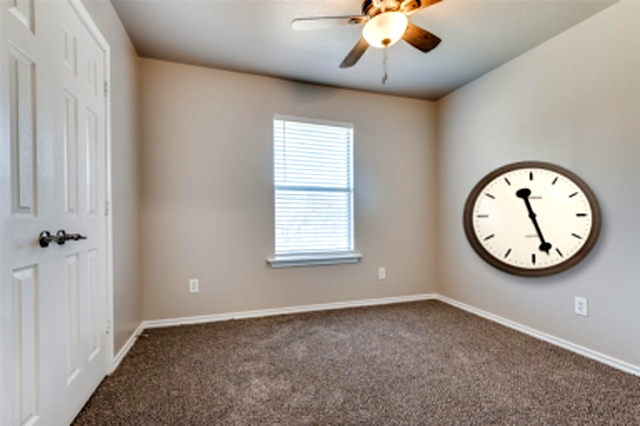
**11:27**
